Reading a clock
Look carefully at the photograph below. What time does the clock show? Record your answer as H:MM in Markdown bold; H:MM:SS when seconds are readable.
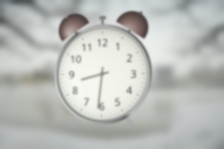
**8:31**
